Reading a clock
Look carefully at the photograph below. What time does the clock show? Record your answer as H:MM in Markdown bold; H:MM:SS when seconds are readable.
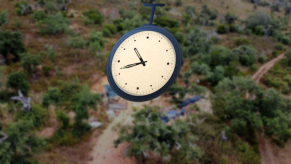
**10:42**
